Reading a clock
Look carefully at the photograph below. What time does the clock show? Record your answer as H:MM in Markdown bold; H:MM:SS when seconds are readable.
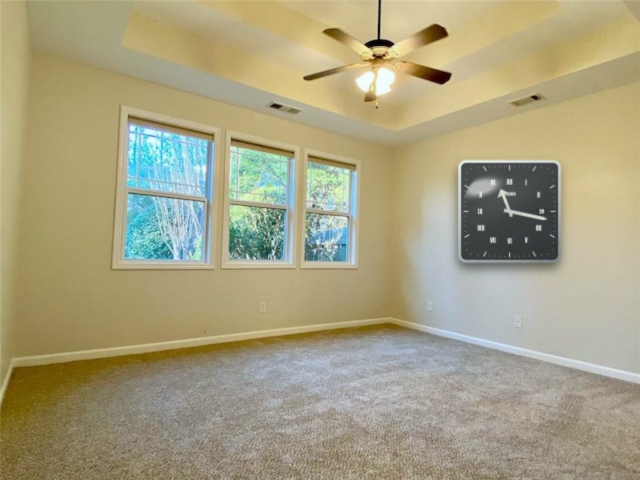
**11:17**
